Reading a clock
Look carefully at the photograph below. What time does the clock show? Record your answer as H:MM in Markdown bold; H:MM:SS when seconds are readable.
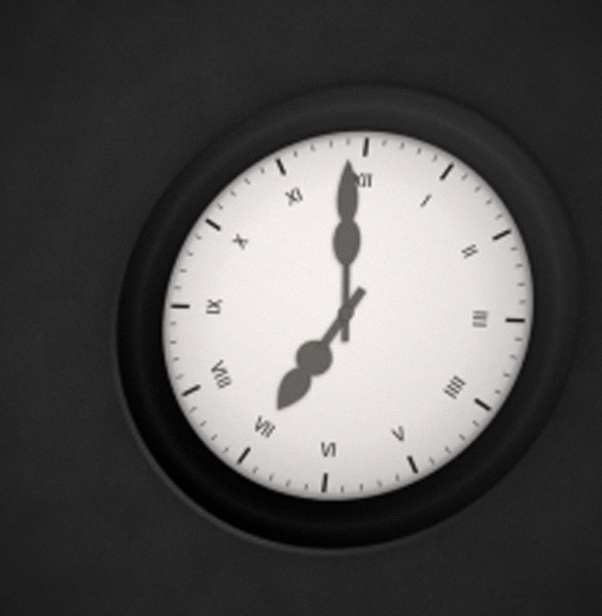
**6:59**
